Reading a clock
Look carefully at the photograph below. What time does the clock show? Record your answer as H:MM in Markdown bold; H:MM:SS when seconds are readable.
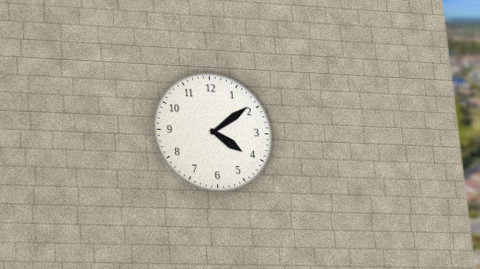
**4:09**
